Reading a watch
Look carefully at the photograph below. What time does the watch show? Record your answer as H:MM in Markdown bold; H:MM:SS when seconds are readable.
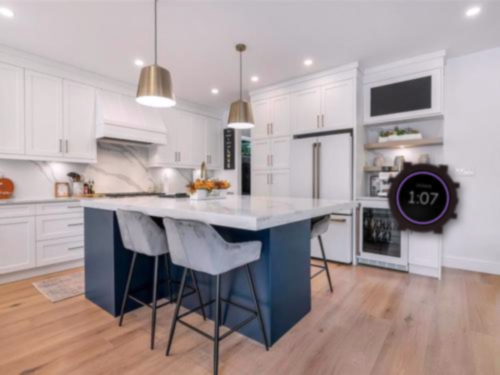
**1:07**
